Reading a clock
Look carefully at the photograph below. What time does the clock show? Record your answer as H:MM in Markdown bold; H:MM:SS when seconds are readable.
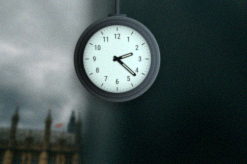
**2:22**
